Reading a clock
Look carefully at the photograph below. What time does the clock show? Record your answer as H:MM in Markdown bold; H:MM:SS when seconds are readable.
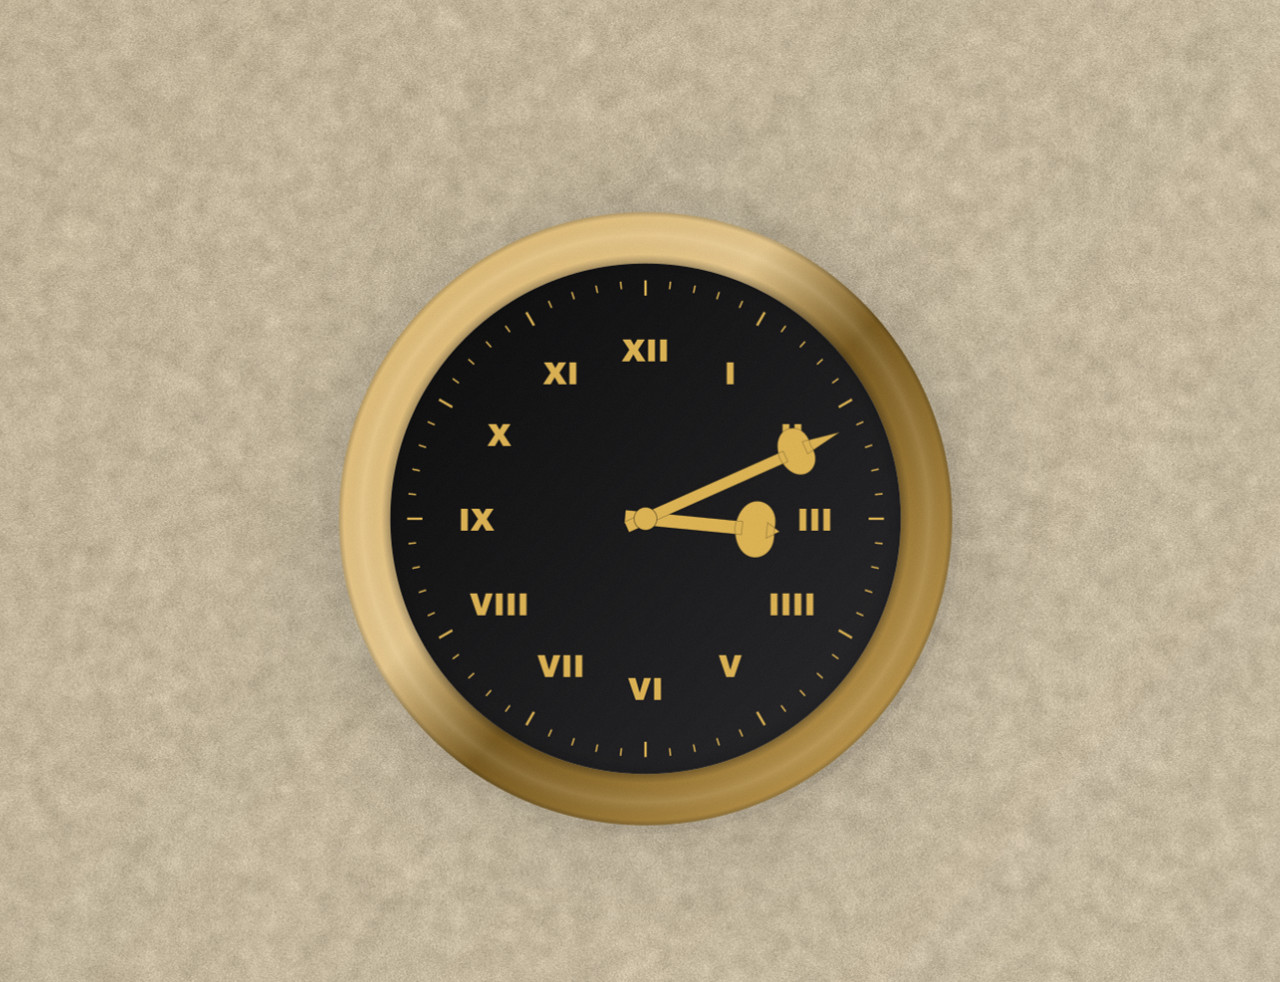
**3:11**
